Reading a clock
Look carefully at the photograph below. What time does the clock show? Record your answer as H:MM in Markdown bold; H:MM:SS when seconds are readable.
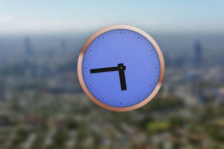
**5:44**
